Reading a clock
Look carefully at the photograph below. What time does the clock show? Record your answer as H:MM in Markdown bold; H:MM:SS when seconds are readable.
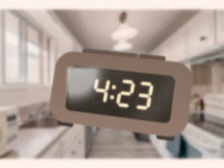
**4:23**
